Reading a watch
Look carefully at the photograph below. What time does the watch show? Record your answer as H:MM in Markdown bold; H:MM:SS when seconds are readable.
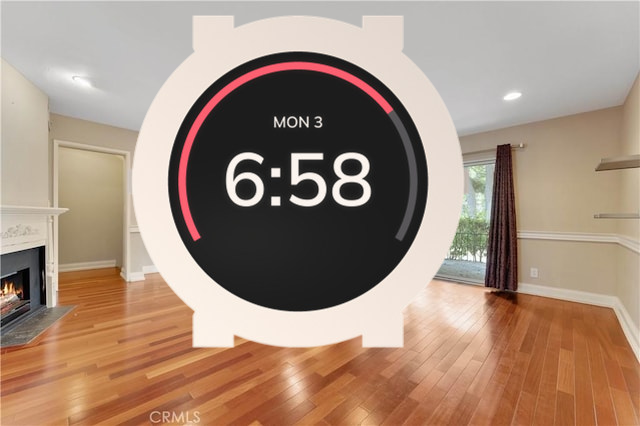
**6:58**
